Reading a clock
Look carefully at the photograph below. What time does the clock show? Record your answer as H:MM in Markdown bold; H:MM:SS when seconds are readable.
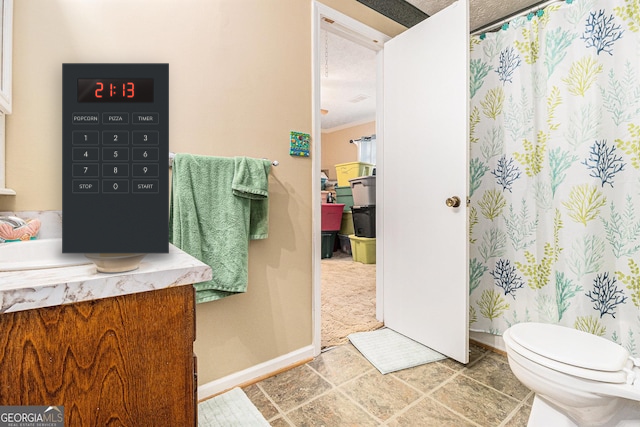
**21:13**
